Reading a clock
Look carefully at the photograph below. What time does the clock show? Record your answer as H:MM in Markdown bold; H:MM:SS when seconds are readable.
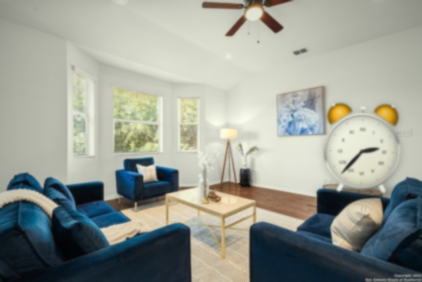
**2:37**
